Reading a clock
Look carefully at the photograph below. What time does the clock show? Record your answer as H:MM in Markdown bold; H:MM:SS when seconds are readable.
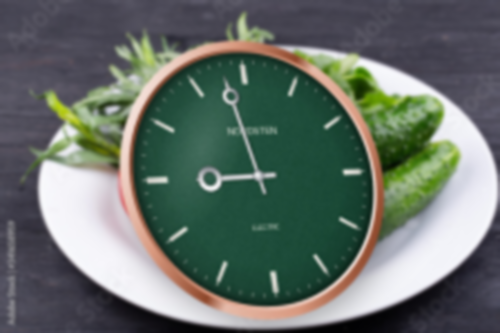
**8:58**
